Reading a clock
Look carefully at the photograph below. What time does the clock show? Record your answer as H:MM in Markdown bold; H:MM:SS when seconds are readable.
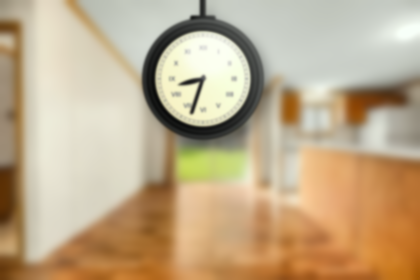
**8:33**
